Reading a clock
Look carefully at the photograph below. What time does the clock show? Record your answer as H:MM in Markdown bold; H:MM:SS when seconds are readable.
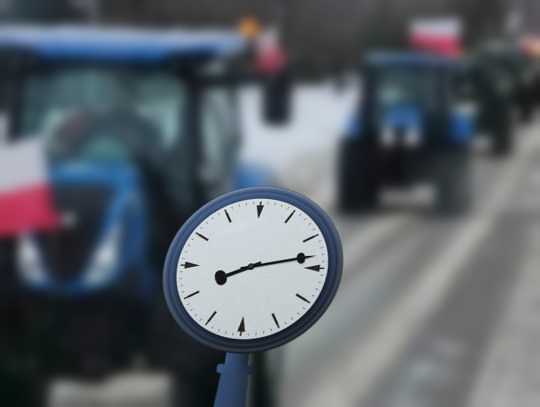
**8:13**
